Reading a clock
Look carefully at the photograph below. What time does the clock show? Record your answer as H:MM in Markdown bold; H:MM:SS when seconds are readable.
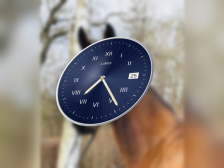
**7:24**
